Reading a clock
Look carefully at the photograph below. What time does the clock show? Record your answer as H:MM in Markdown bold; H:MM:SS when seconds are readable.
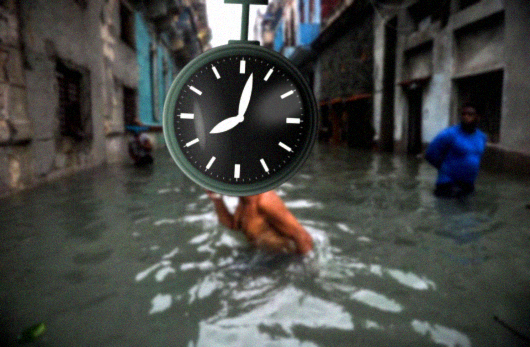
**8:02**
